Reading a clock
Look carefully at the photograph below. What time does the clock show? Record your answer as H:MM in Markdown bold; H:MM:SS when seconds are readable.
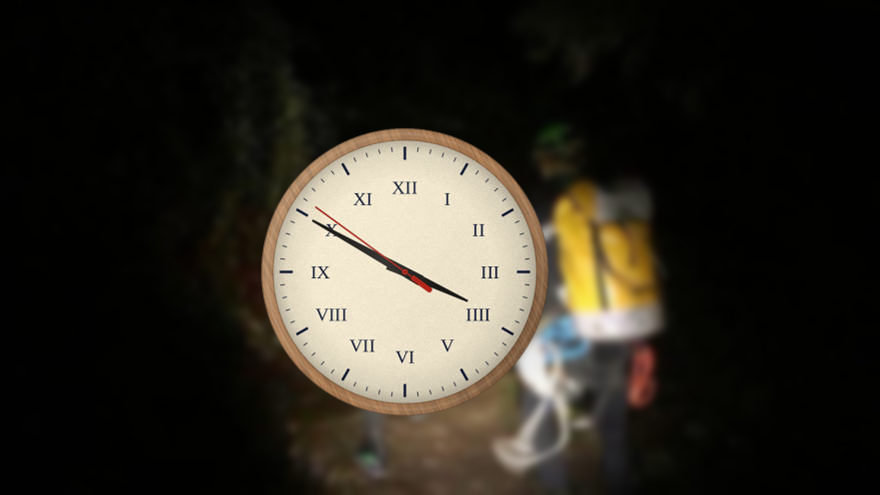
**3:49:51**
